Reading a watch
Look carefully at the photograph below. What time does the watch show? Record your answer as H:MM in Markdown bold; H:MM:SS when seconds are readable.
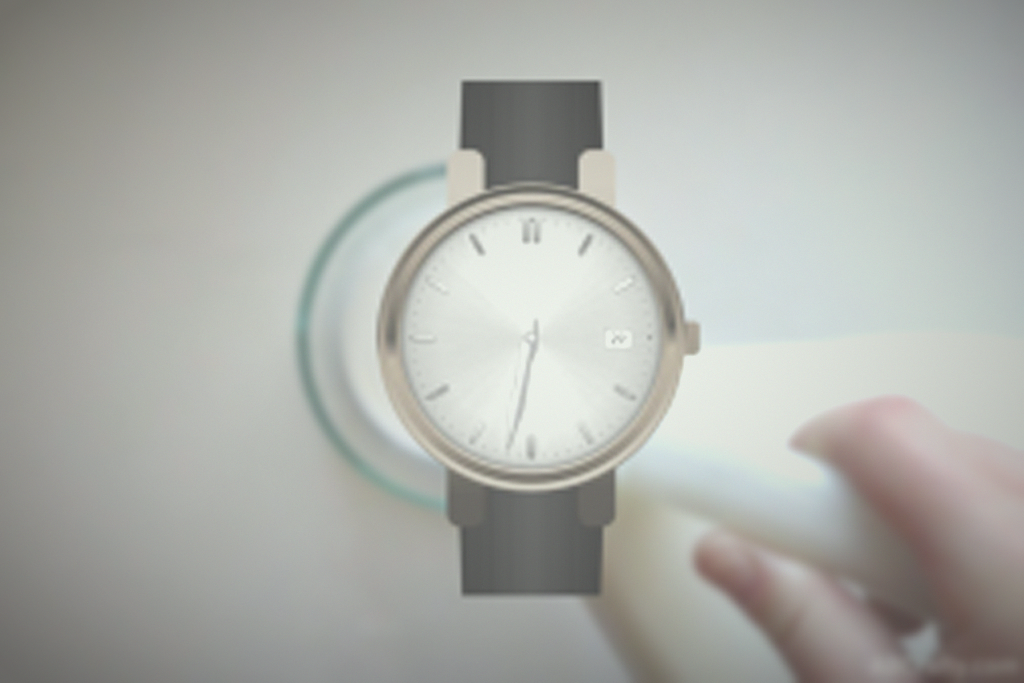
**6:32**
